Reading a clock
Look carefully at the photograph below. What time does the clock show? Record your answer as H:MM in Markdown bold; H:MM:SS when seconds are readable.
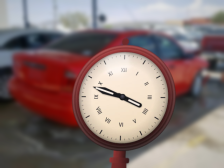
**3:48**
